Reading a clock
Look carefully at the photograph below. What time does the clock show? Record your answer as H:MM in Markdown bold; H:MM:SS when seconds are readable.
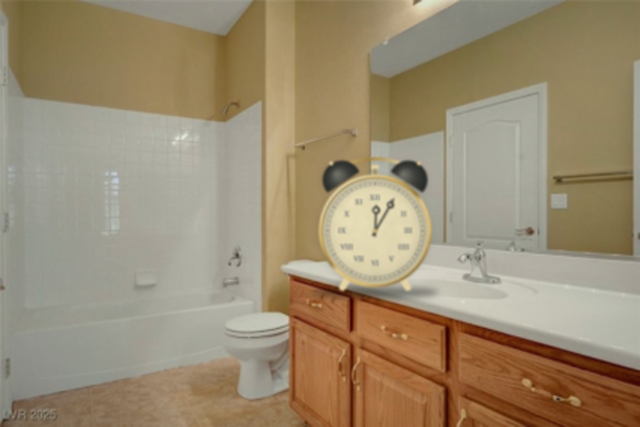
**12:05**
